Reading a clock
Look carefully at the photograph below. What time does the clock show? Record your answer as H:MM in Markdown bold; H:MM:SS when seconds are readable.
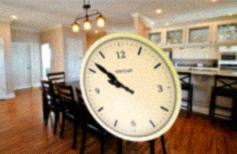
**9:52**
